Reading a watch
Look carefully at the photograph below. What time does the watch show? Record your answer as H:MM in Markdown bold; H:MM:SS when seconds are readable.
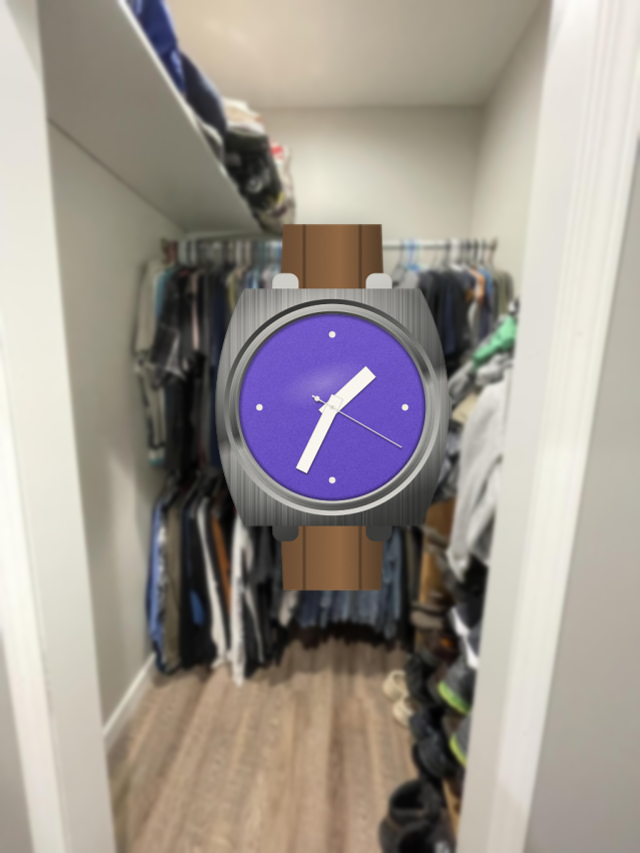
**1:34:20**
